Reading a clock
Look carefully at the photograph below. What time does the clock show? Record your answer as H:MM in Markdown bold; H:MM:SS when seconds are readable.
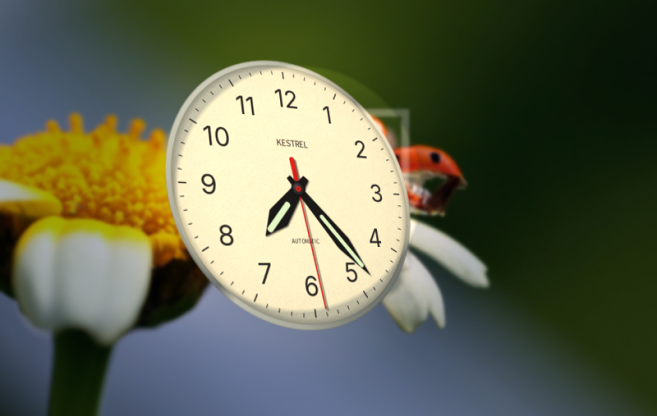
**7:23:29**
